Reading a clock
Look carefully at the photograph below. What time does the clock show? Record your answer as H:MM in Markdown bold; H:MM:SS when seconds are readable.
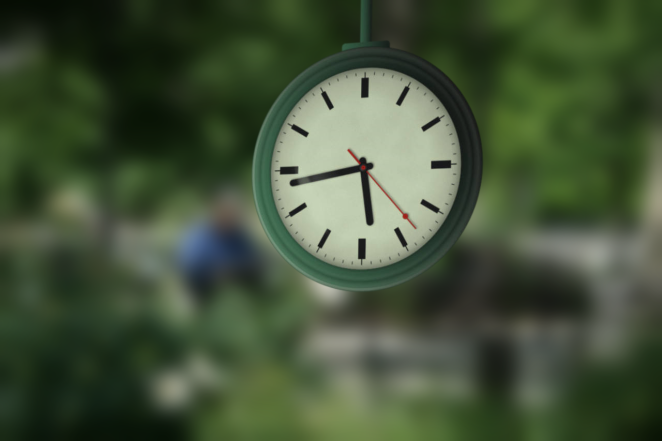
**5:43:23**
